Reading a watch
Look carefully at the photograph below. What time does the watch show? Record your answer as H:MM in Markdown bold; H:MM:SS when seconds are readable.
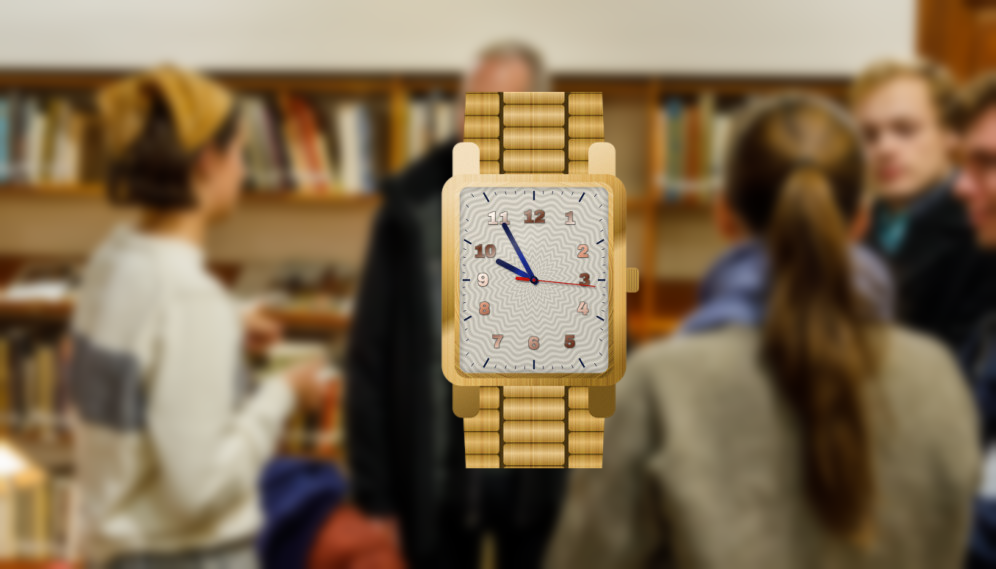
**9:55:16**
